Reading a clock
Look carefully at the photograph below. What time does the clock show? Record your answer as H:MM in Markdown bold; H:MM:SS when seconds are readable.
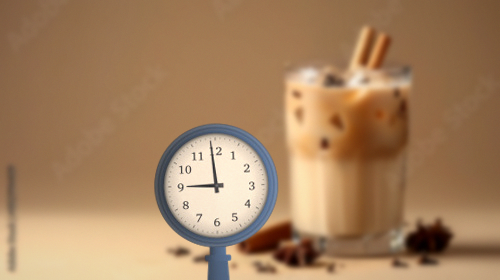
**8:59**
